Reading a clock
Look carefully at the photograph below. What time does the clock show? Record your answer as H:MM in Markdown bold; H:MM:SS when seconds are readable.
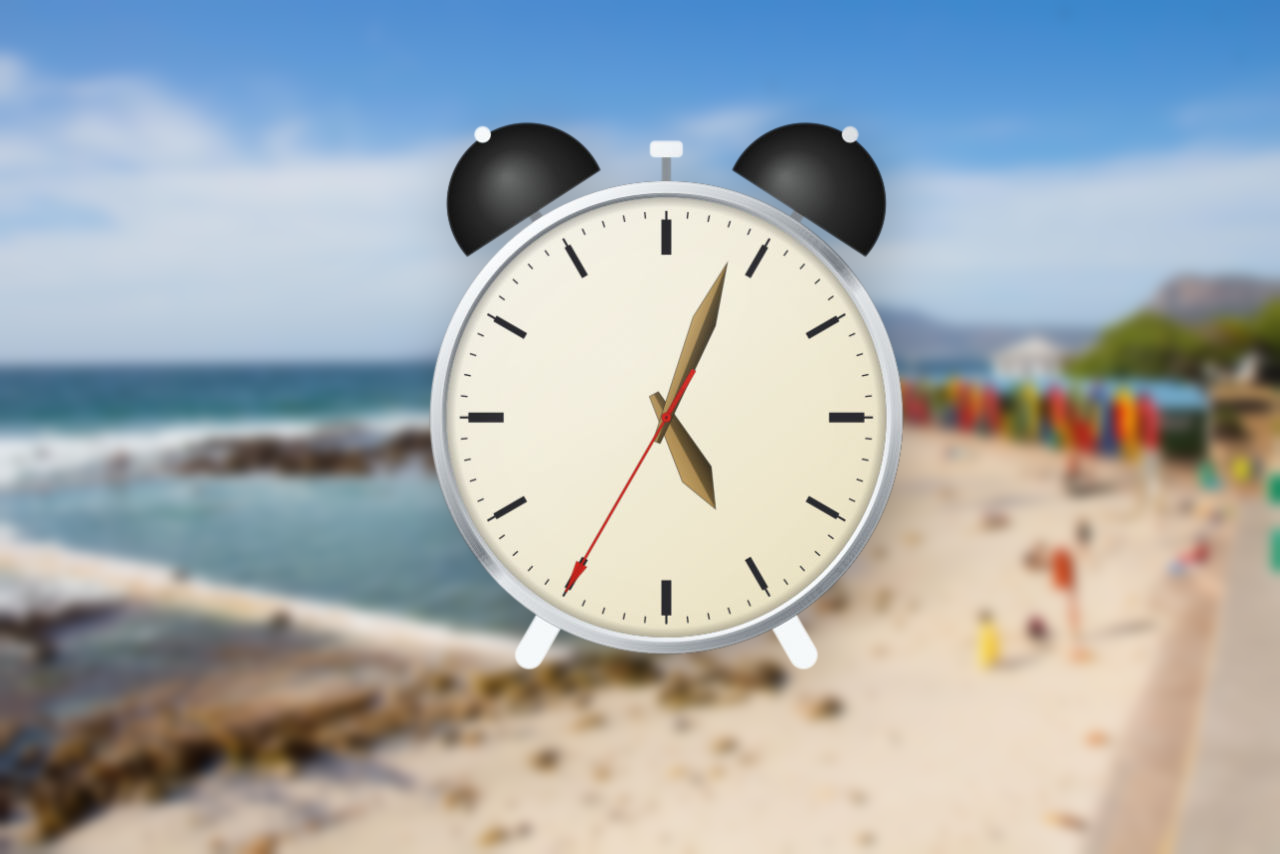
**5:03:35**
